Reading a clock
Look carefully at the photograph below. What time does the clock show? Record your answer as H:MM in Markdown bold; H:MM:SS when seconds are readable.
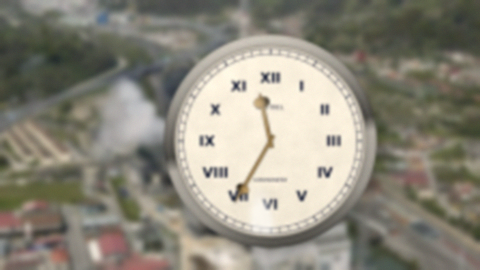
**11:35**
